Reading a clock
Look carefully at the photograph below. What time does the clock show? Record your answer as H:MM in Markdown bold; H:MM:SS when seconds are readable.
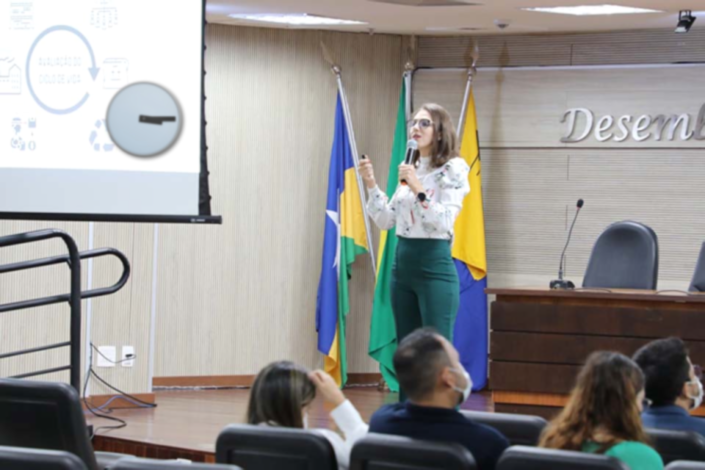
**3:15**
